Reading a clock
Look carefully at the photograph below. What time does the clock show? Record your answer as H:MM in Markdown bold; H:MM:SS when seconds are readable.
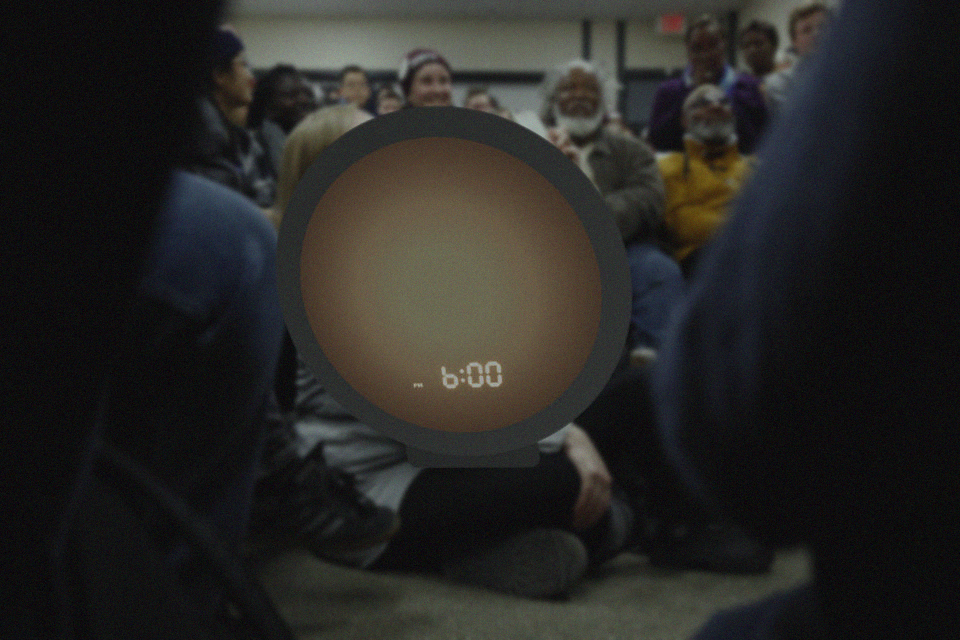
**6:00**
